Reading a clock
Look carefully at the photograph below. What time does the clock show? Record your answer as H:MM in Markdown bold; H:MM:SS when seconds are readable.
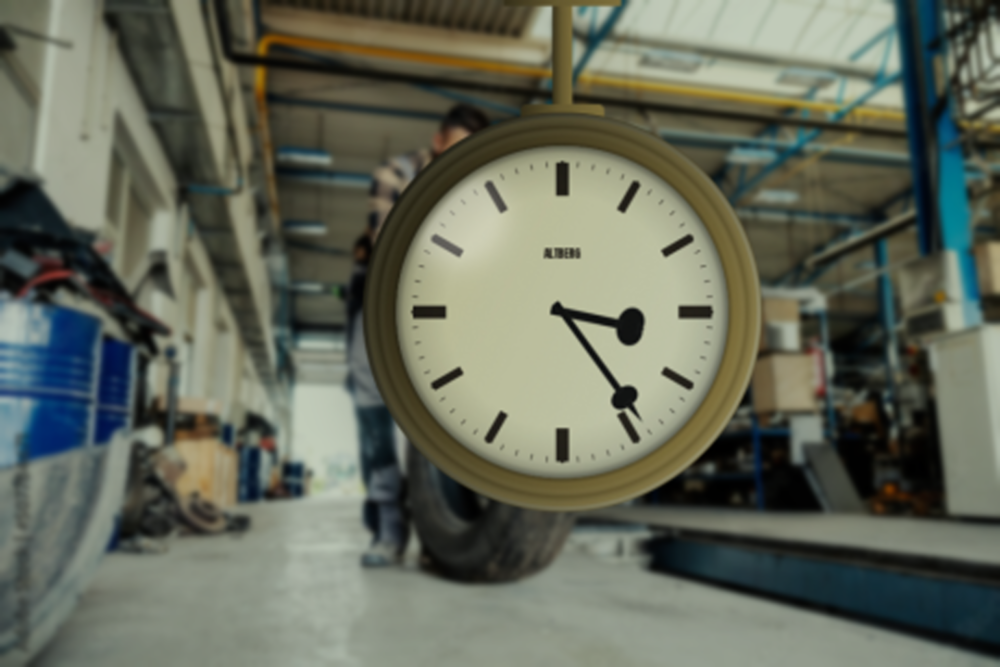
**3:24**
